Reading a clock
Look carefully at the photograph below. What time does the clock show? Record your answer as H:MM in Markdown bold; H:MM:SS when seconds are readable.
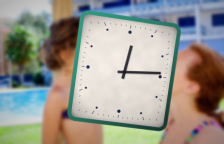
**12:14**
